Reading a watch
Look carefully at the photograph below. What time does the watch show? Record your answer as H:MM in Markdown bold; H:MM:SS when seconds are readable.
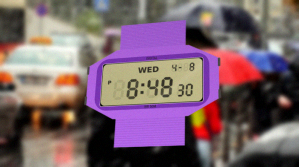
**8:48:30**
